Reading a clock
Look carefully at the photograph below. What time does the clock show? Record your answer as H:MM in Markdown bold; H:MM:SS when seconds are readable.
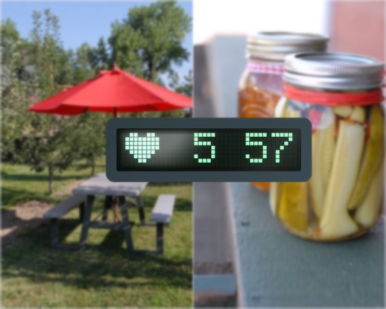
**5:57**
